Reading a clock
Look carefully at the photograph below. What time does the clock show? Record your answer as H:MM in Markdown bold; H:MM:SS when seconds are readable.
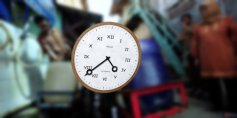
**4:38**
